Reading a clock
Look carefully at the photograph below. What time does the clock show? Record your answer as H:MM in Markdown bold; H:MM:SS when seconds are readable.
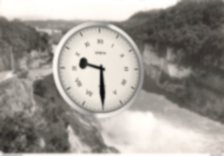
**9:30**
